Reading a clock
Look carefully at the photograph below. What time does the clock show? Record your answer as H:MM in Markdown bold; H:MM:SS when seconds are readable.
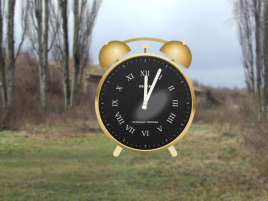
**12:04**
